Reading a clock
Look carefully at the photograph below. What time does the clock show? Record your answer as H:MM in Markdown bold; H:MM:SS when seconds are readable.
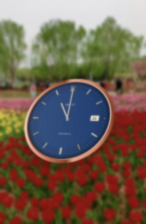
**11:00**
